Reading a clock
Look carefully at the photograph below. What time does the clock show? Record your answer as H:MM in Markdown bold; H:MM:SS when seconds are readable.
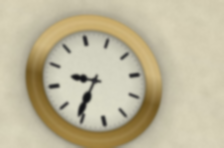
**9:36**
